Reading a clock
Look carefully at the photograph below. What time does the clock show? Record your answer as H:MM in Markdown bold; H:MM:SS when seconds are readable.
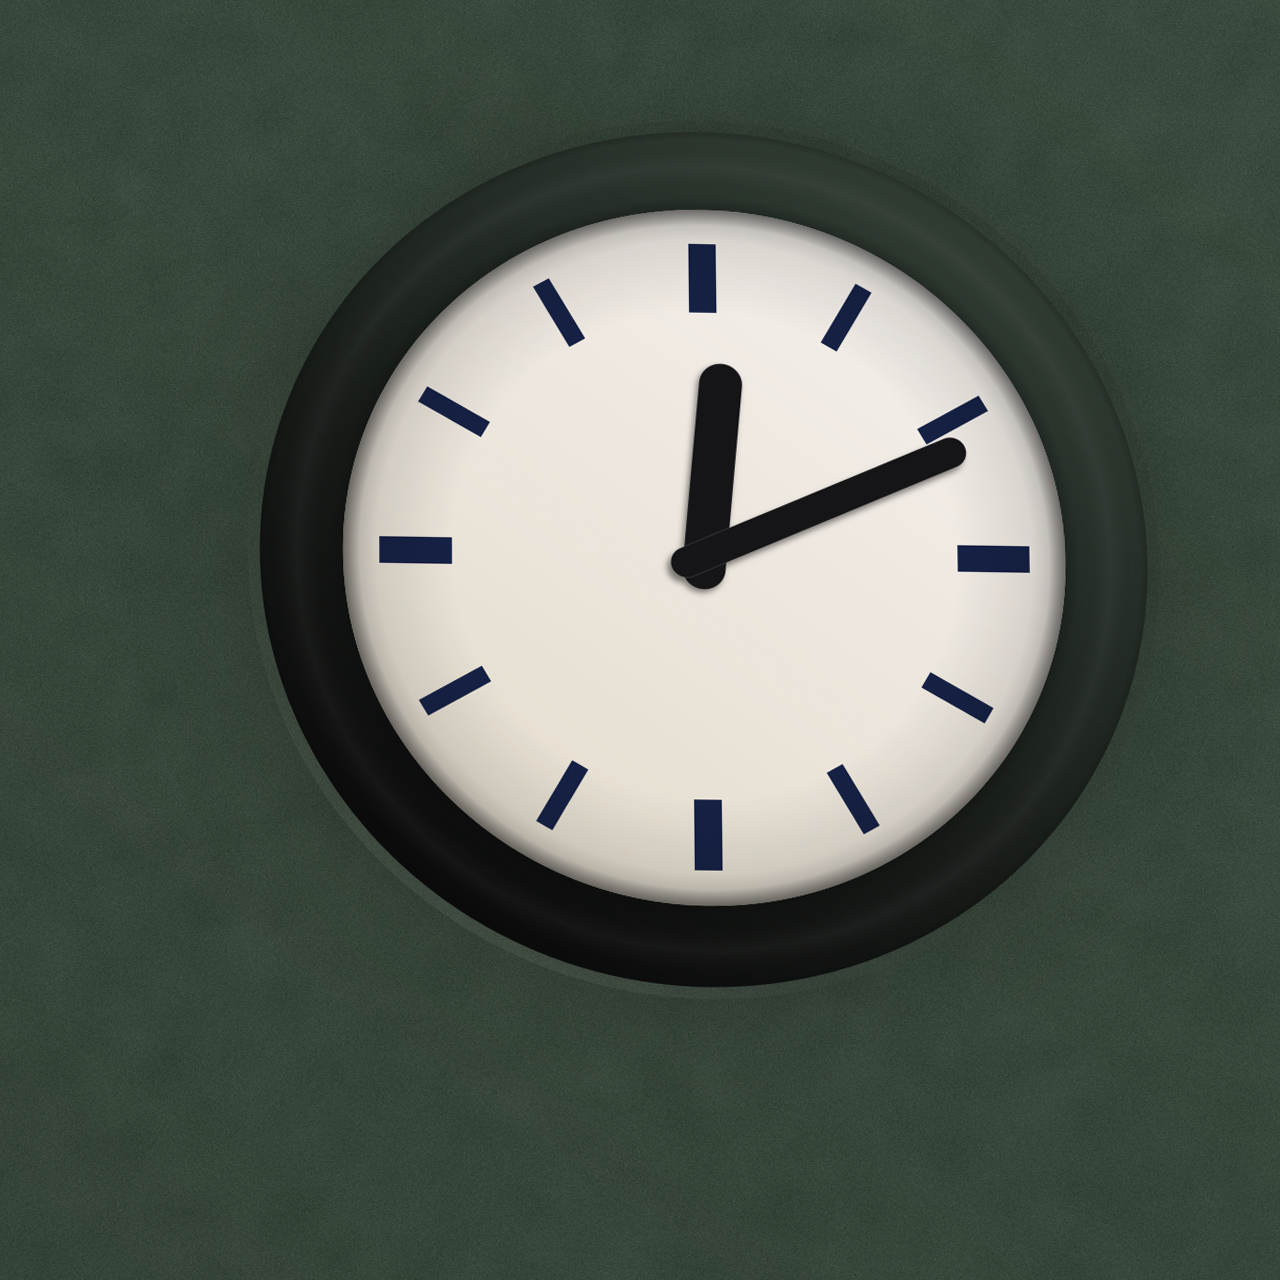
**12:11**
